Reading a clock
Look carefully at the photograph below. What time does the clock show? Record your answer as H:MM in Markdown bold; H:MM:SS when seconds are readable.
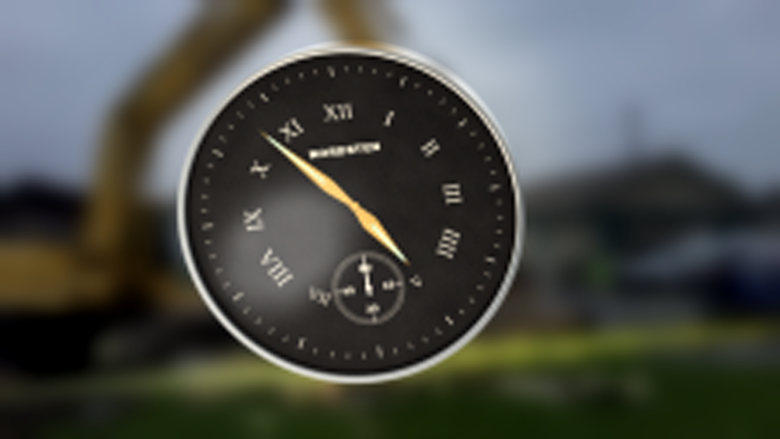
**4:53**
